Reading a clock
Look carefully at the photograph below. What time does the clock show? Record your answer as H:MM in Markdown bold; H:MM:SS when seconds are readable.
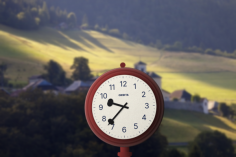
**9:37**
